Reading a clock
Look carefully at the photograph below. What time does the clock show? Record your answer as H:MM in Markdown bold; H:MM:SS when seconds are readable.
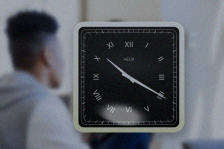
**10:20**
